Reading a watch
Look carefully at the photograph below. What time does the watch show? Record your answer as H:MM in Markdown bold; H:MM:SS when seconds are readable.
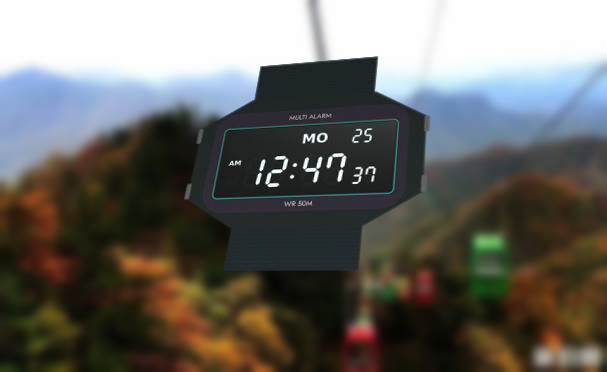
**12:47:37**
